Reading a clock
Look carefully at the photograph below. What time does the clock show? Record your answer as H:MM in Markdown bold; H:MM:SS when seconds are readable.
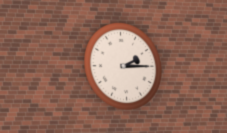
**2:15**
